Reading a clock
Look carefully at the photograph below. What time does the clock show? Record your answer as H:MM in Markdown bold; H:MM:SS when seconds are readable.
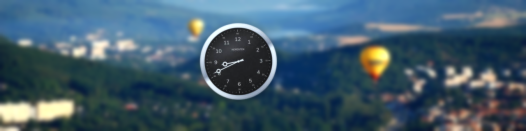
**8:41**
